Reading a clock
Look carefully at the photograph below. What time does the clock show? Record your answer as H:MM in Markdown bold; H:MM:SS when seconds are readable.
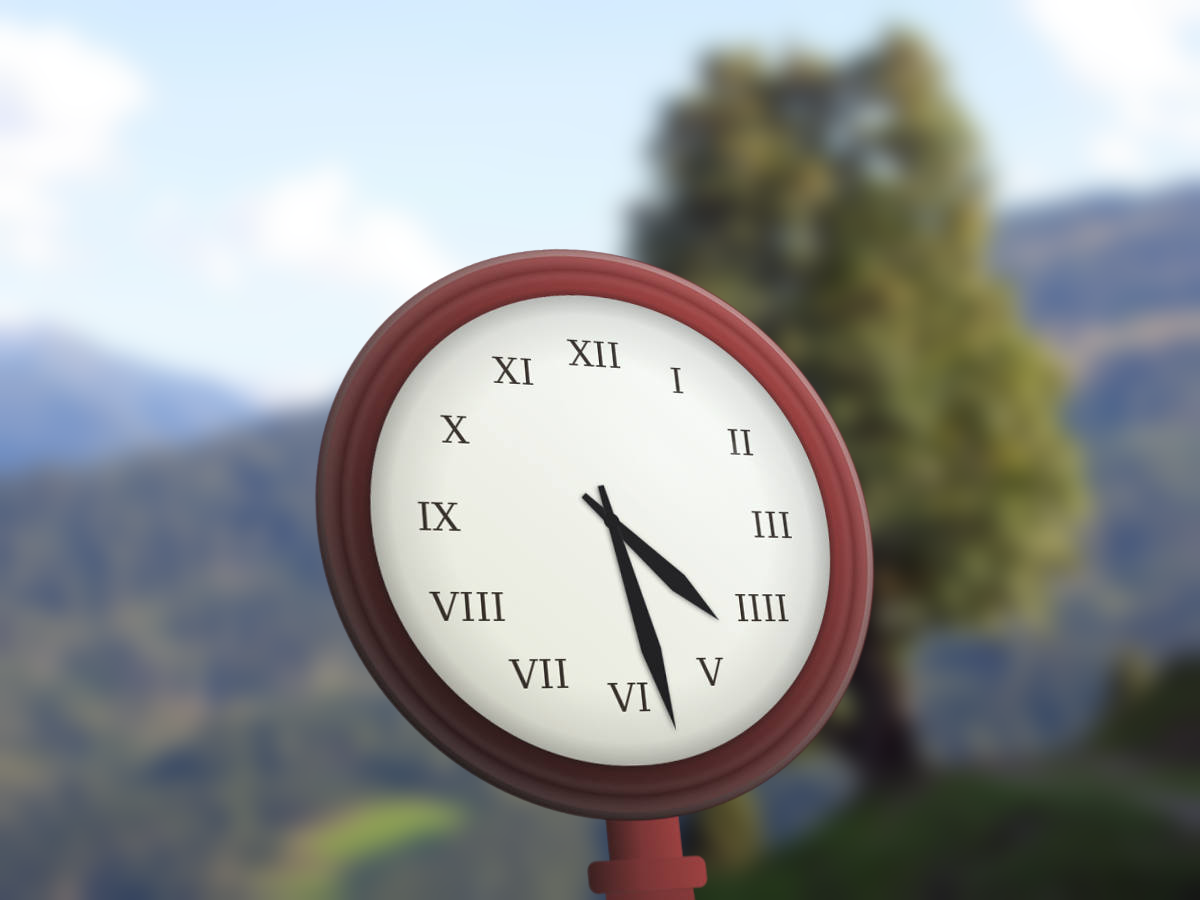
**4:28**
